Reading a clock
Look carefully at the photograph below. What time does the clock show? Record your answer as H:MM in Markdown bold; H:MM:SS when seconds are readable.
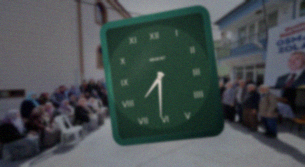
**7:31**
